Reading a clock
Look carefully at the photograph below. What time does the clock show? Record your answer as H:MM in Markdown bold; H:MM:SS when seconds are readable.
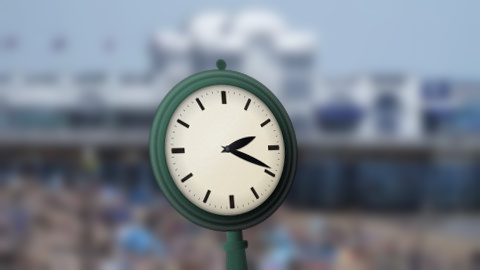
**2:19**
